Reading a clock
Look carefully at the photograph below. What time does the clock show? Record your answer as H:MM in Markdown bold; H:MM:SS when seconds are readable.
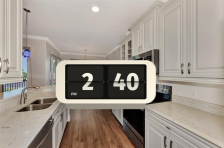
**2:40**
